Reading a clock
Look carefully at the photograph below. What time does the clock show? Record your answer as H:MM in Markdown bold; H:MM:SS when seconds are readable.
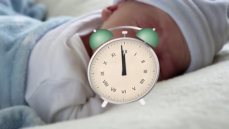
**11:59**
